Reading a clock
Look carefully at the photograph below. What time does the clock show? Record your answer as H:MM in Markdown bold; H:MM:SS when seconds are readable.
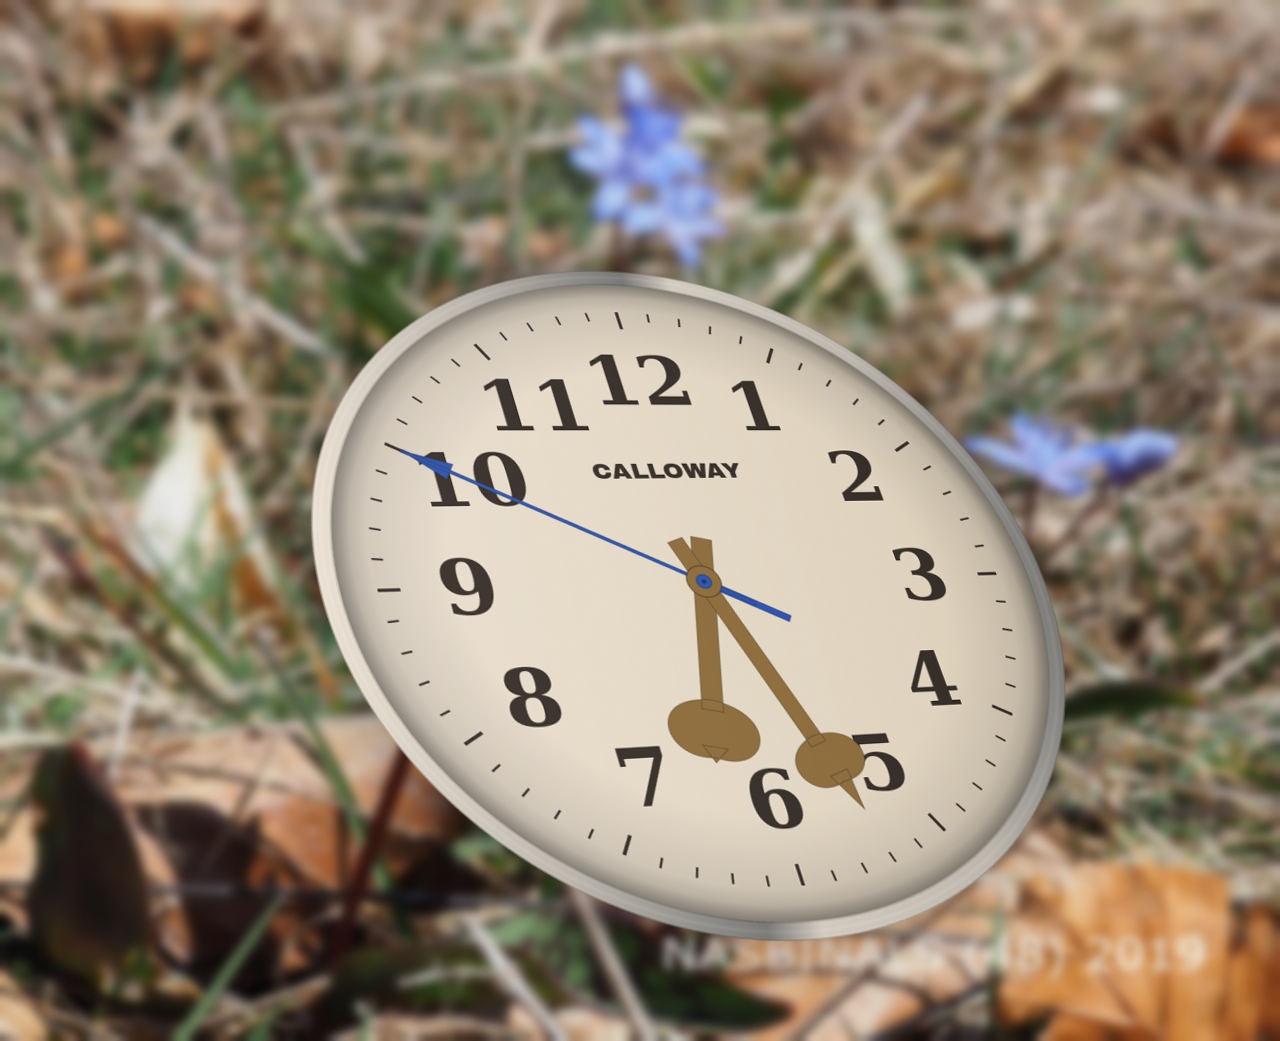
**6:26:50**
